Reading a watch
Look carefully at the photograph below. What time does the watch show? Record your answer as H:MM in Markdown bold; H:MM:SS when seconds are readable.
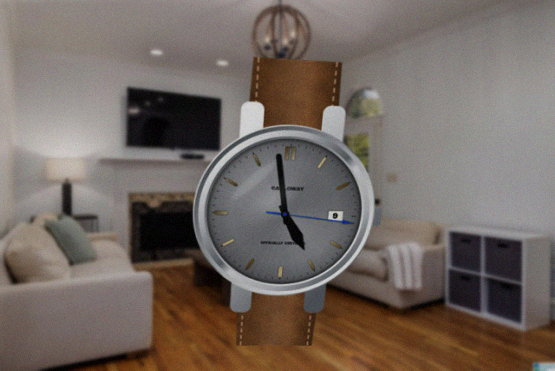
**4:58:16**
